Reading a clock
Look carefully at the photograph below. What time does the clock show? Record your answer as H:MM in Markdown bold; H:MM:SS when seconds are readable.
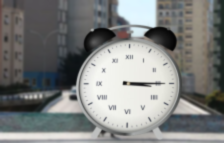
**3:15**
